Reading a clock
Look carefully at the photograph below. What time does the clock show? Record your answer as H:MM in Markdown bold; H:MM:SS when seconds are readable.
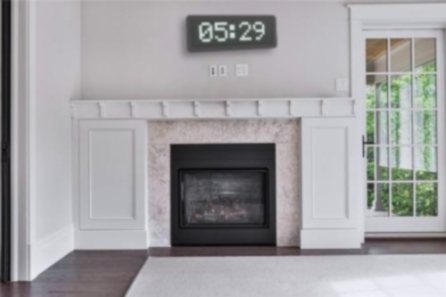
**5:29**
